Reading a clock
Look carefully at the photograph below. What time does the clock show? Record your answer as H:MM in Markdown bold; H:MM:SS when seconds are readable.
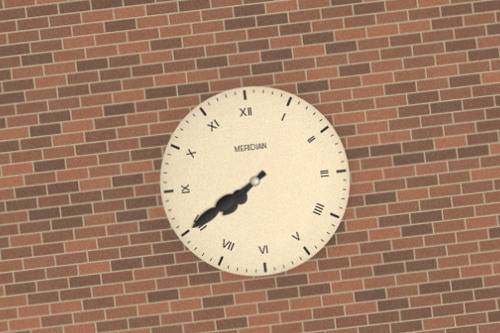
**7:40**
